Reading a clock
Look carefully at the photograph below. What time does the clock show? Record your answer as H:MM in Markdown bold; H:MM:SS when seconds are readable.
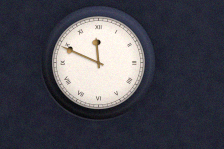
**11:49**
